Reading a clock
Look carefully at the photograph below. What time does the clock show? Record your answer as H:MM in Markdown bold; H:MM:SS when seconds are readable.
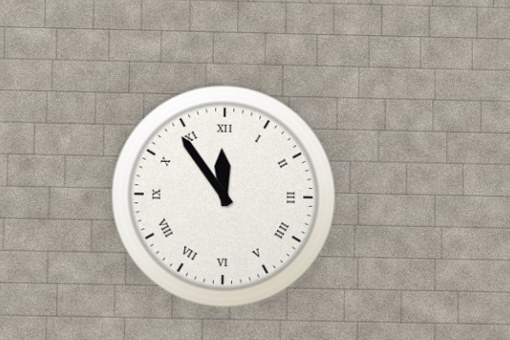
**11:54**
